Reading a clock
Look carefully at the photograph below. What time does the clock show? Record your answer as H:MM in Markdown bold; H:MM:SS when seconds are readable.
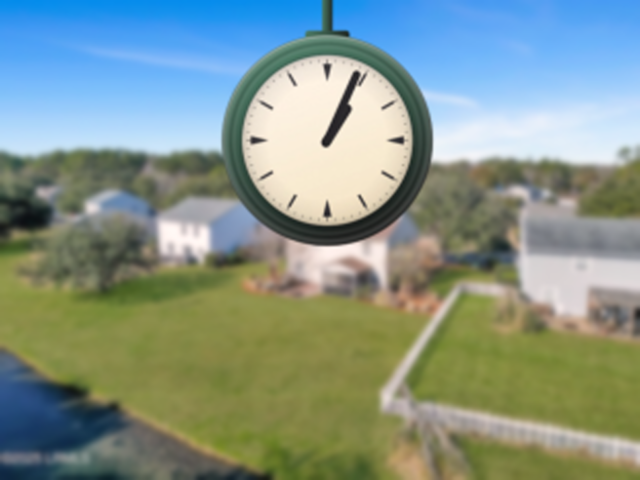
**1:04**
